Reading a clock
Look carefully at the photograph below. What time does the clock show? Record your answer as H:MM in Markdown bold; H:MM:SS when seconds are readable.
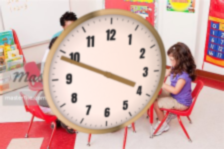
**3:49**
